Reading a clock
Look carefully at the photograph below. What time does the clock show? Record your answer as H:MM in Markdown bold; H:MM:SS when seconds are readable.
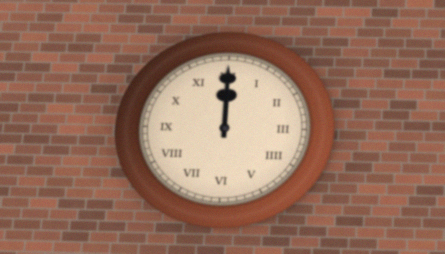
**12:00**
